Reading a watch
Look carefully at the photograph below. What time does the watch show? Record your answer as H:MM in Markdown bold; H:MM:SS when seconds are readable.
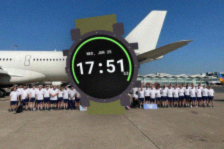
**17:51**
